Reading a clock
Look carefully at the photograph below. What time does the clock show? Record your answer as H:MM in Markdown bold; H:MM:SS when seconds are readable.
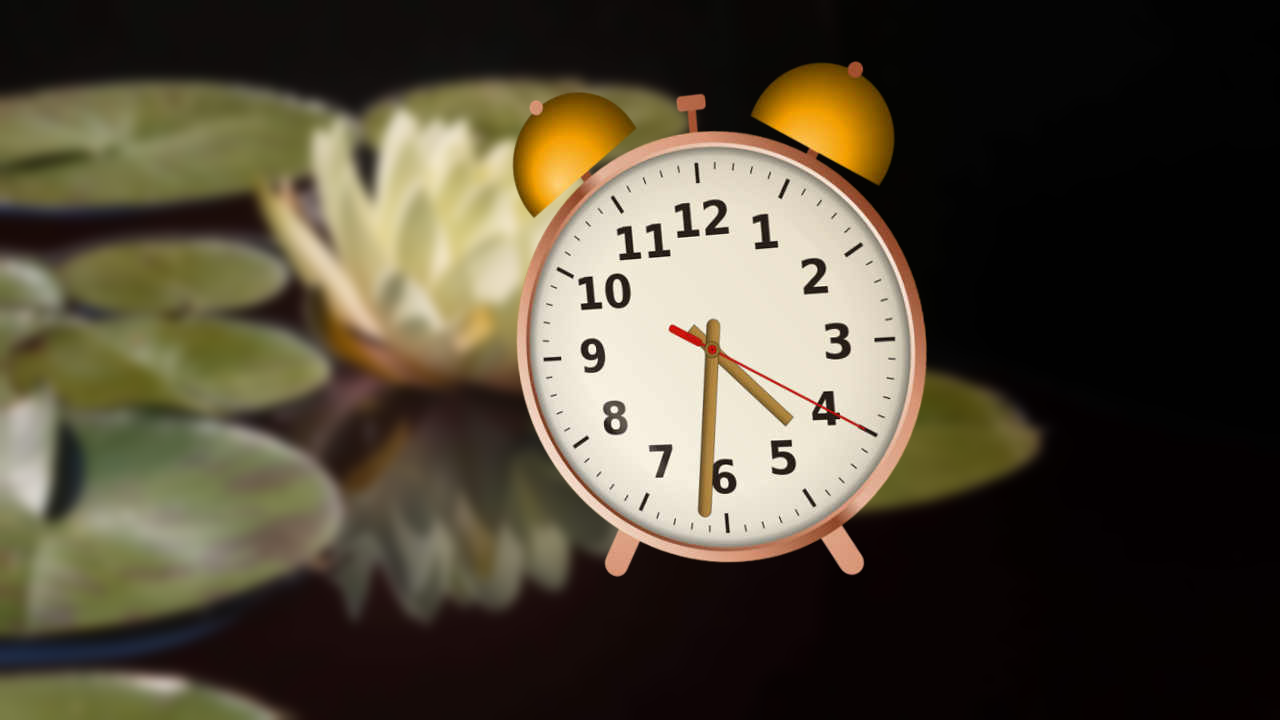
**4:31:20**
